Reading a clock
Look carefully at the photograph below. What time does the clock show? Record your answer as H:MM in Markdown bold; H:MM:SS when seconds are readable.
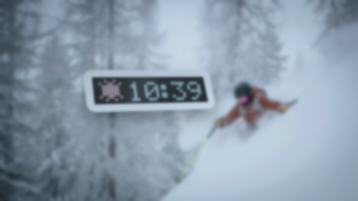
**10:39**
